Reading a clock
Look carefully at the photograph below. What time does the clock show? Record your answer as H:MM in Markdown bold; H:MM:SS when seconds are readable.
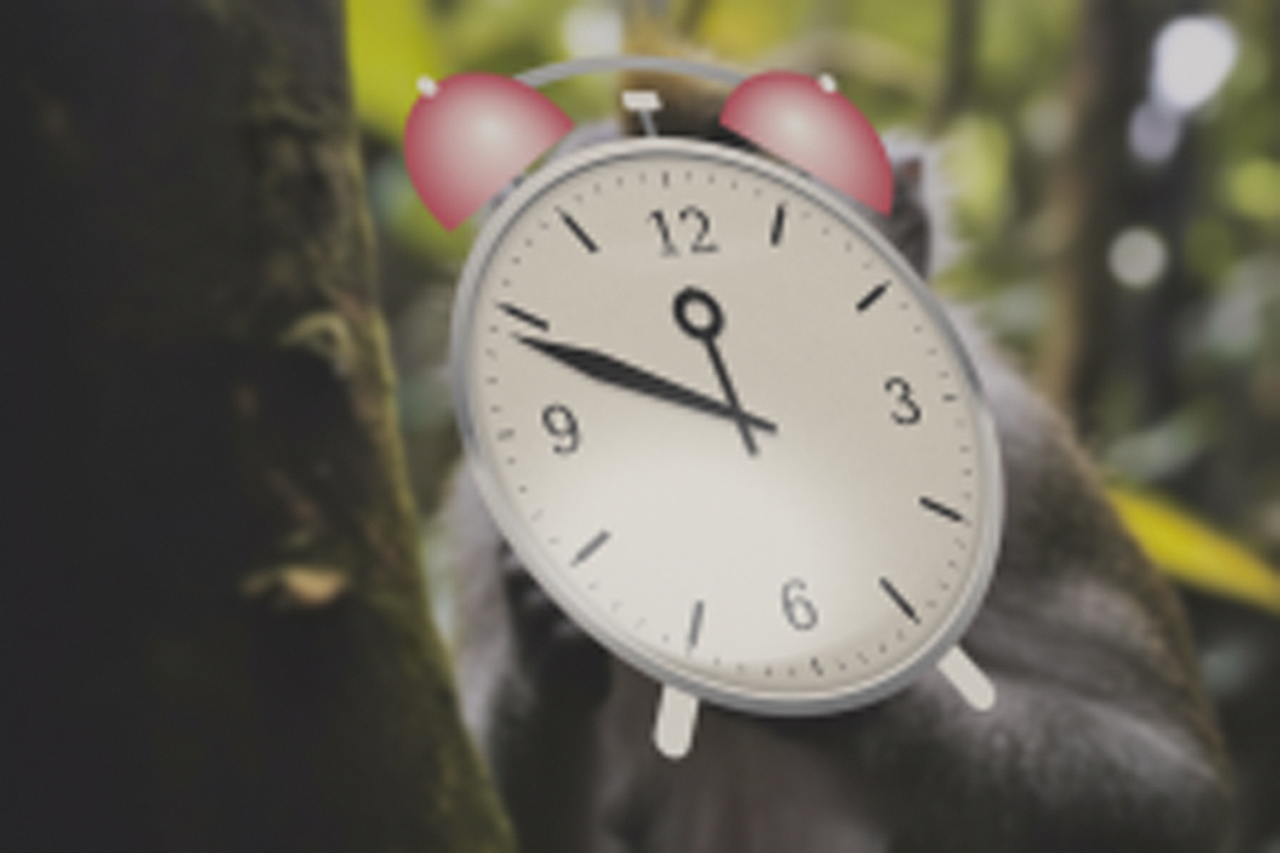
**11:49**
